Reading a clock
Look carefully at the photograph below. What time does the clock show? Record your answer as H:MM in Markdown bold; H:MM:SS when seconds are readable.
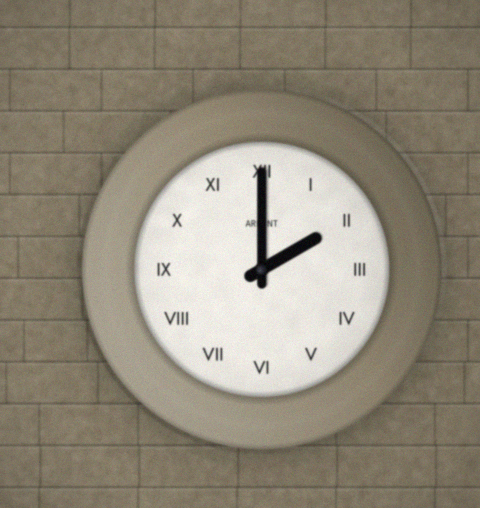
**2:00**
